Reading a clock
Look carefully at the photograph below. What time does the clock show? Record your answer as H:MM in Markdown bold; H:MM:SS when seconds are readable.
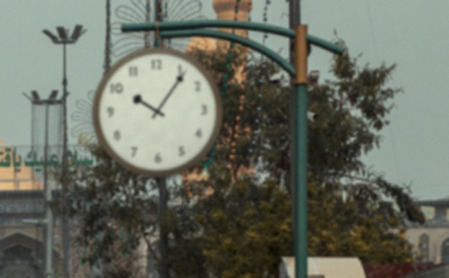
**10:06**
